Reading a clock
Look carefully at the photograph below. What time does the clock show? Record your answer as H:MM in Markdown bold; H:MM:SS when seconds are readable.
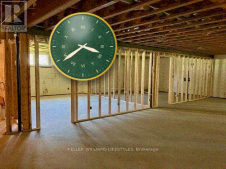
**3:39**
